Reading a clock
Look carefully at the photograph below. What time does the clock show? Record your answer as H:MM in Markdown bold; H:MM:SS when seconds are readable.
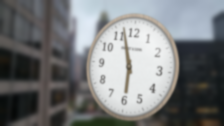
**5:57**
